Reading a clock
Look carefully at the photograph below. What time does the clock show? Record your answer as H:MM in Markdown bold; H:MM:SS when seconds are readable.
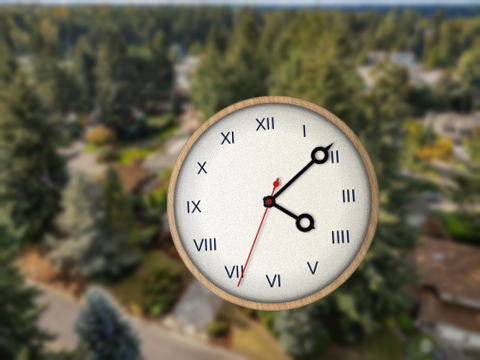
**4:08:34**
